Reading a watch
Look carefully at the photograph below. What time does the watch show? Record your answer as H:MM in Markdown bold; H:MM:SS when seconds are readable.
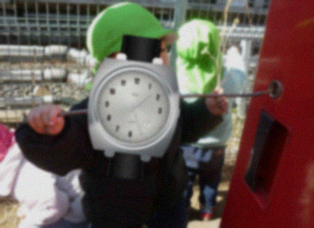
**1:26**
